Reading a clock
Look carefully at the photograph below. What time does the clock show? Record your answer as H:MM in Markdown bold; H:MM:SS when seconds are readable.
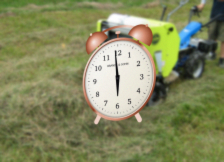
**5:59**
